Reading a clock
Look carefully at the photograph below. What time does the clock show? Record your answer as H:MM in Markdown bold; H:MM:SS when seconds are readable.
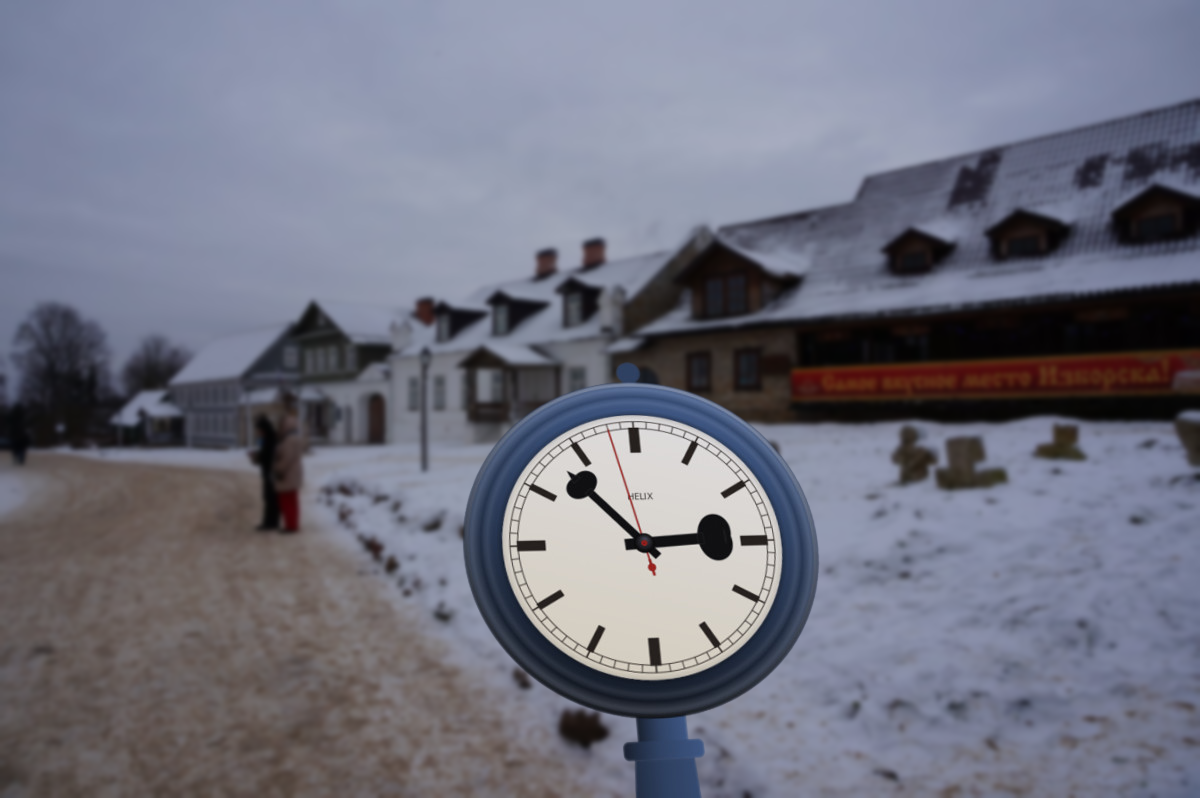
**2:52:58**
